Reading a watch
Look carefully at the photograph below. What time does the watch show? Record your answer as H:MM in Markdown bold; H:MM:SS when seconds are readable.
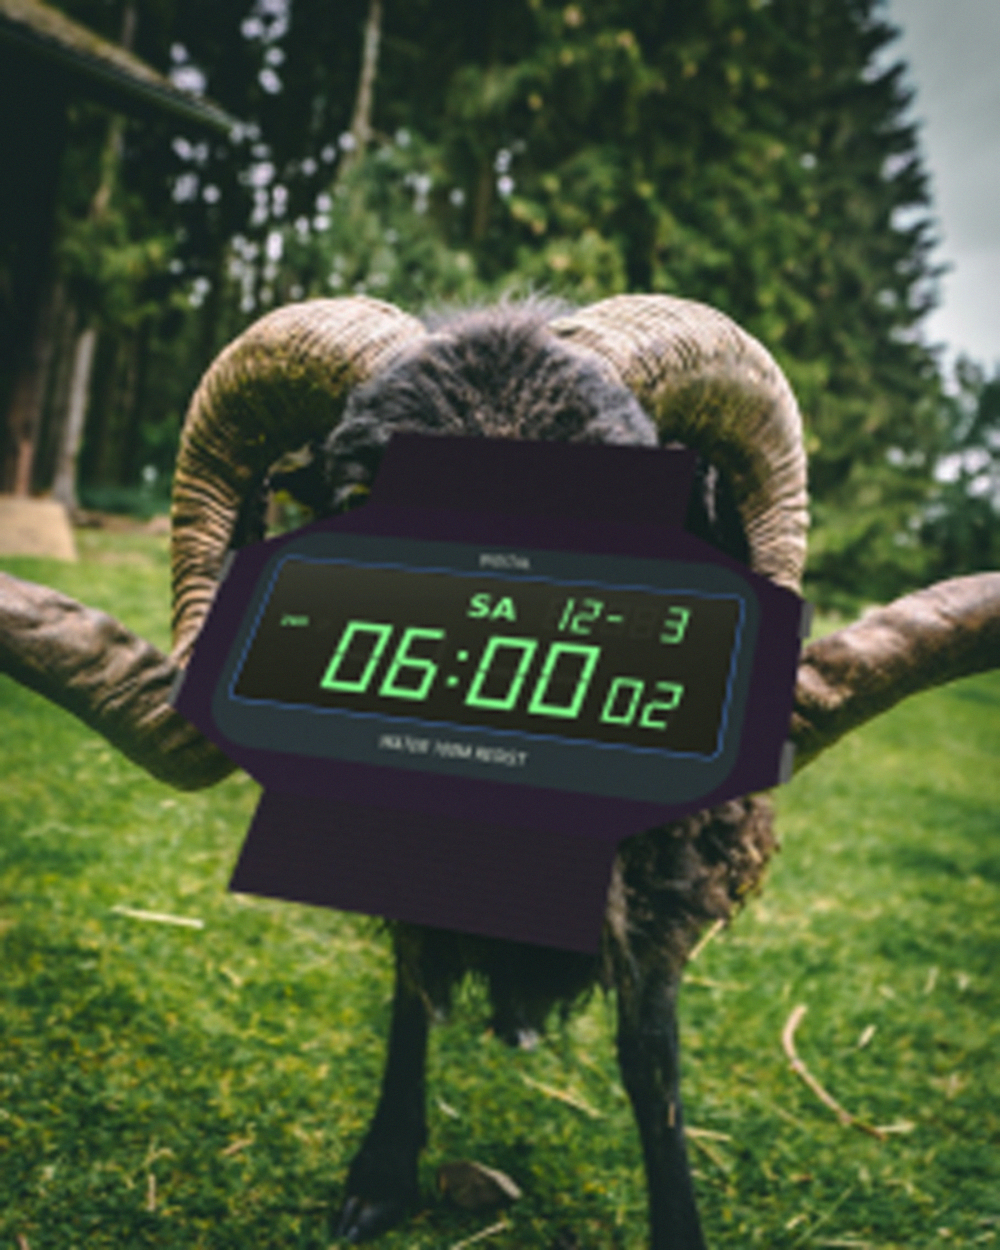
**6:00:02**
